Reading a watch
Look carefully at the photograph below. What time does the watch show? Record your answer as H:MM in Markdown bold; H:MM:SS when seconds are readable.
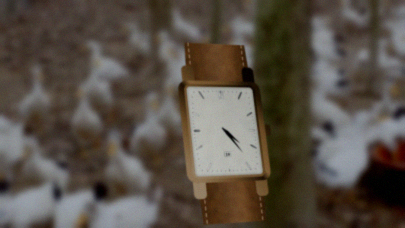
**4:24**
